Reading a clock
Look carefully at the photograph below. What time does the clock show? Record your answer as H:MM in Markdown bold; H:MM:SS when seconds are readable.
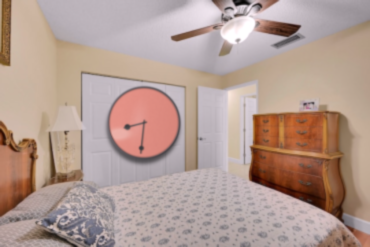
**8:31**
